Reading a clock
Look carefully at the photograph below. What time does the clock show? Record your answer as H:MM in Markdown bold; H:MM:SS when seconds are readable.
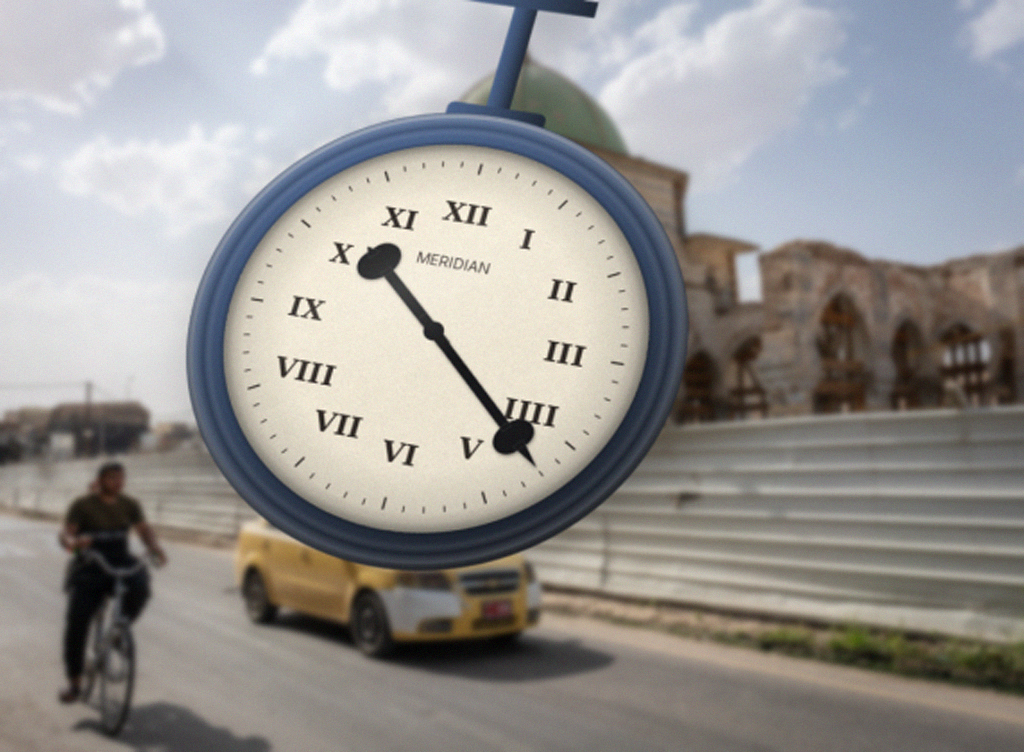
**10:22**
